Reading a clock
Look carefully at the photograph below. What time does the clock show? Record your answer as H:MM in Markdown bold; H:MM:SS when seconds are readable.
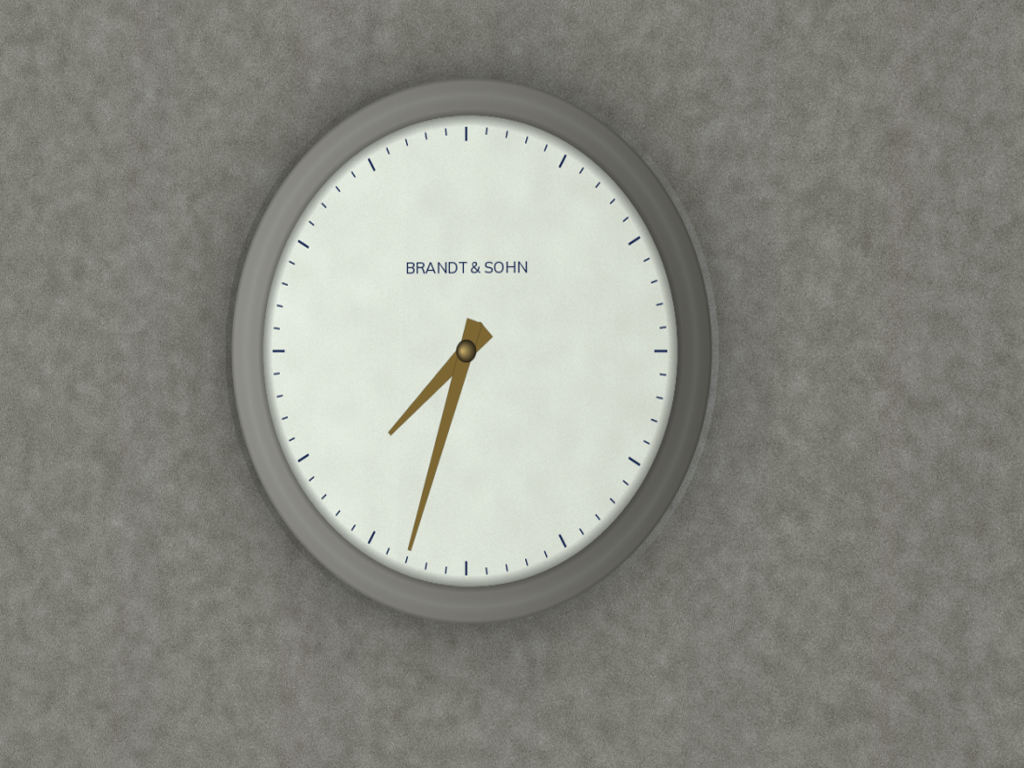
**7:33**
